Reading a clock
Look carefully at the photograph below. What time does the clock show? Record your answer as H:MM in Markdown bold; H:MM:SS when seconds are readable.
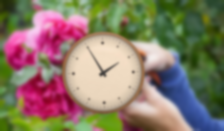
**1:55**
